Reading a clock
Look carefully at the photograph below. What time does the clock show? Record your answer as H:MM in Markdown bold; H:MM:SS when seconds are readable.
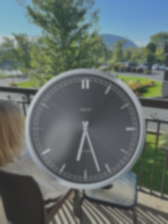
**6:27**
